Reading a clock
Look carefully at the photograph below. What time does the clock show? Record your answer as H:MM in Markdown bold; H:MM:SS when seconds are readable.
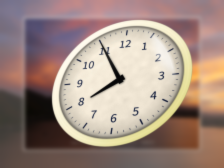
**7:55**
